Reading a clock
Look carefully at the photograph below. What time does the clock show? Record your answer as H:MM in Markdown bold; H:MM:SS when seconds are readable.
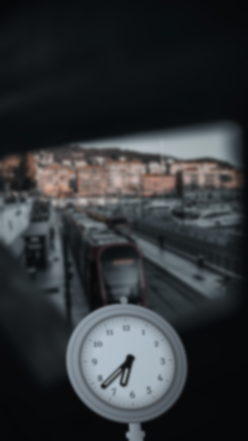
**6:38**
